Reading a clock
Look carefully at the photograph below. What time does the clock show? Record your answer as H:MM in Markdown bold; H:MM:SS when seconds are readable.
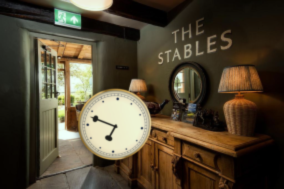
**6:48**
